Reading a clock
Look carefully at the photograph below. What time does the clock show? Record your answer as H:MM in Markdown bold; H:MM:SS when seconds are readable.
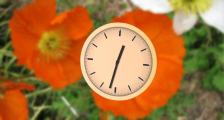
**12:32**
